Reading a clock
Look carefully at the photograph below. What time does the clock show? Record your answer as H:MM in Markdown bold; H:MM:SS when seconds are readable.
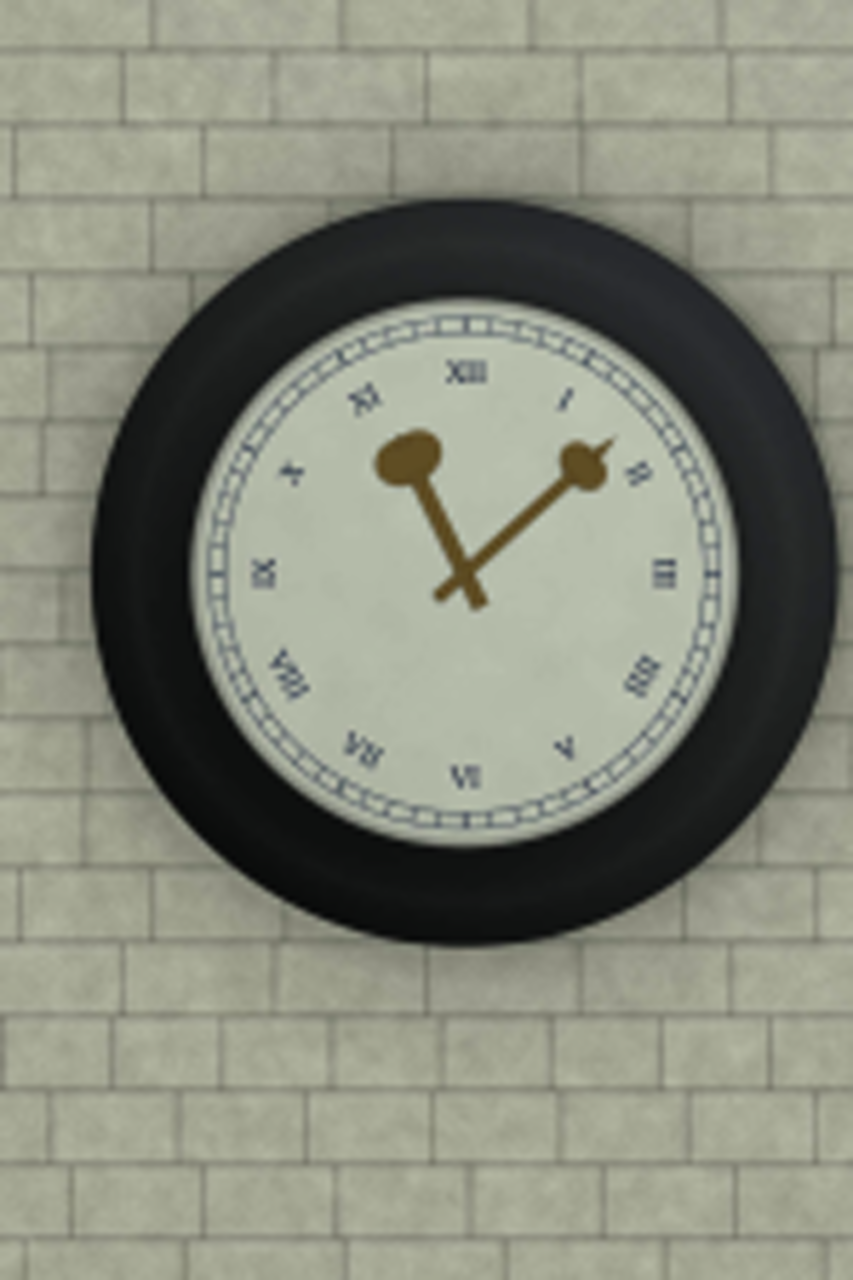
**11:08**
